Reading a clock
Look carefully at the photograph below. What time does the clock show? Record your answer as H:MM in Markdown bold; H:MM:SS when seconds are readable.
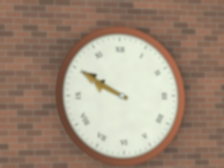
**9:50**
